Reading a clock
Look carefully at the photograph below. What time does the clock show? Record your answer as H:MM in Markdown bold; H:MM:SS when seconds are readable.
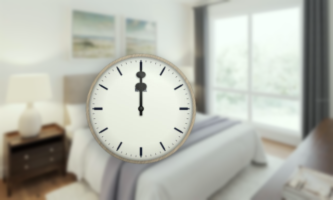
**12:00**
